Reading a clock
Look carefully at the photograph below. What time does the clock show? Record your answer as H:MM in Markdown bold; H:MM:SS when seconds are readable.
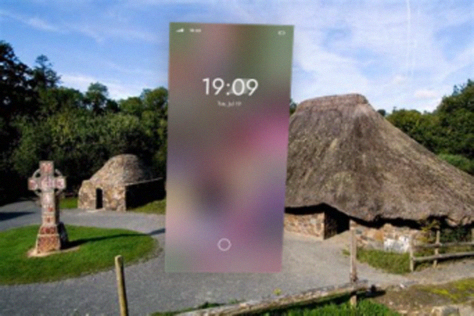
**19:09**
